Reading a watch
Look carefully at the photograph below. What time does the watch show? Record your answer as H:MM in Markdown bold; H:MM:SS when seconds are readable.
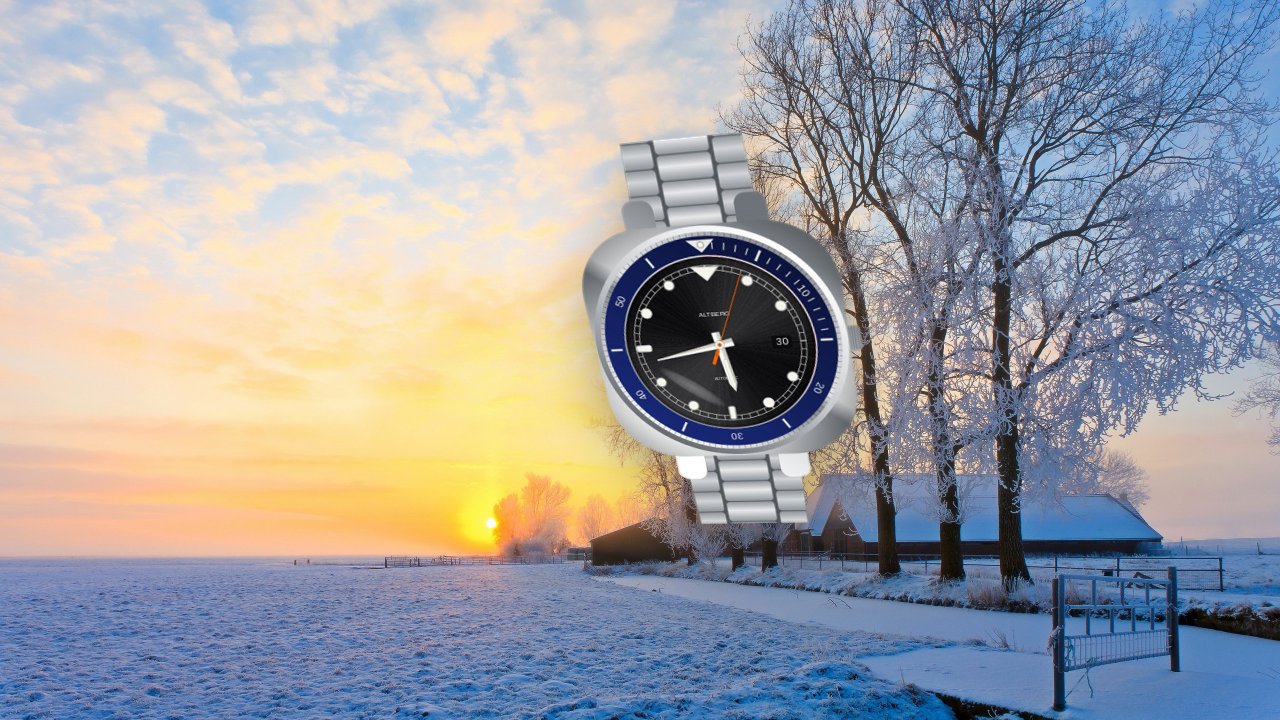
**5:43:04**
